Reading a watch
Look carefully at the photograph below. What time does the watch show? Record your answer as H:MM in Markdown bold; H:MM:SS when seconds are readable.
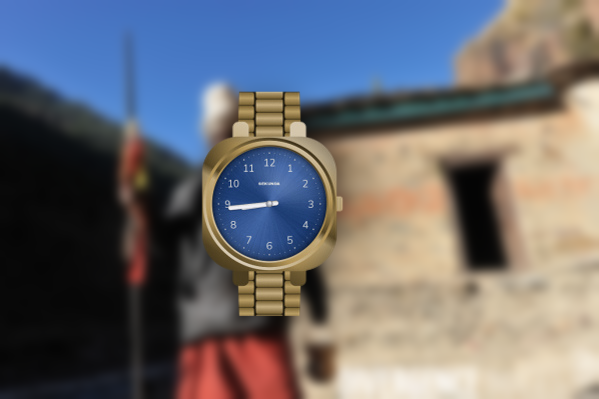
**8:44**
